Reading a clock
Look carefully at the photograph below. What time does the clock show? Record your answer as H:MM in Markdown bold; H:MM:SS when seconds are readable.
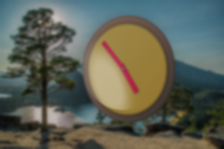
**4:53**
